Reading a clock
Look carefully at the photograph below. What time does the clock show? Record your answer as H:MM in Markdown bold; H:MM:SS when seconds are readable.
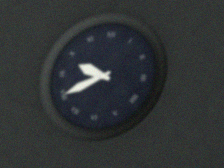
**9:40**
